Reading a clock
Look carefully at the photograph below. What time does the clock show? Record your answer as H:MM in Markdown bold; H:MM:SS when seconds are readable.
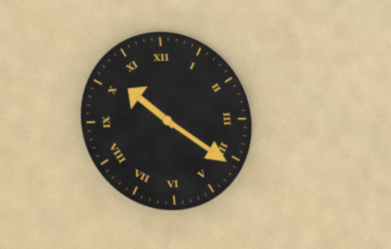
**10:21**
